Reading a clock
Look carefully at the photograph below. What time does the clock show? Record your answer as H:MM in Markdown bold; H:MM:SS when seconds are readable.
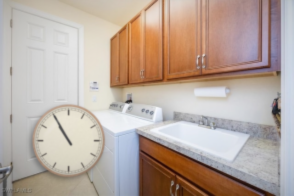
**10:55**
